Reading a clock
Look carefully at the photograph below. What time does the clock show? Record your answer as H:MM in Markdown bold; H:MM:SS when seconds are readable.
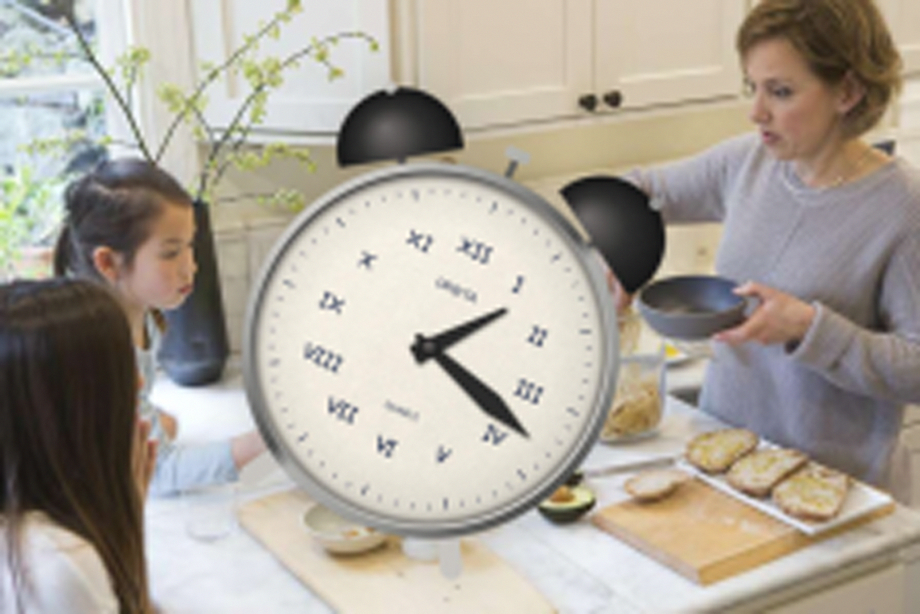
**1:18**
